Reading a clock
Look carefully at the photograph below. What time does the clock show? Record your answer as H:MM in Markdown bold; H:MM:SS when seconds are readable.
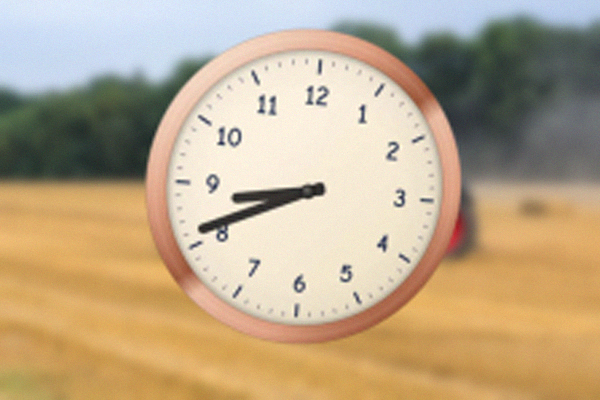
**8:41**
